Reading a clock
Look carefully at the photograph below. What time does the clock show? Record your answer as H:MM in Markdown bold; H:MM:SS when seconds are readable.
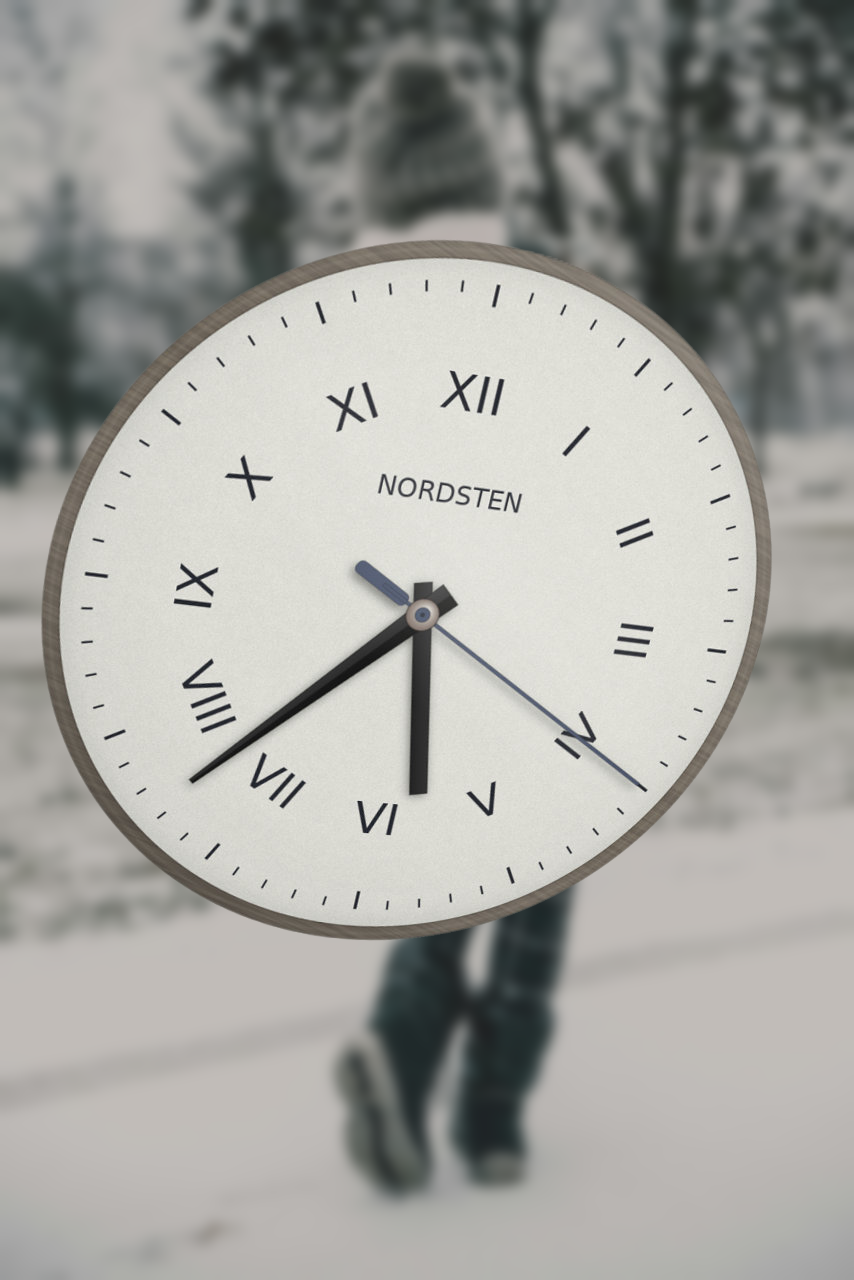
**5:37:20**
